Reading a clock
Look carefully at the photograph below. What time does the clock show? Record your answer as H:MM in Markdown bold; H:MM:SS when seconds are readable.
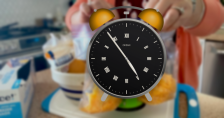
**4:54**
